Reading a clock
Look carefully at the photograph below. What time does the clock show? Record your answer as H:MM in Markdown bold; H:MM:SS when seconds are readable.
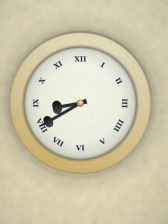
**8:40**
